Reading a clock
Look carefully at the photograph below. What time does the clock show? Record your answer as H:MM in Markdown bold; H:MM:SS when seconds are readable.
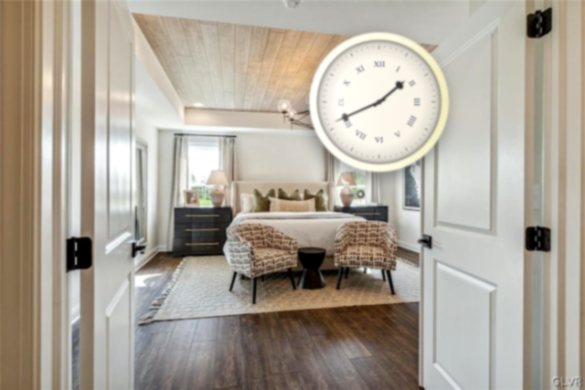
**1:41**
